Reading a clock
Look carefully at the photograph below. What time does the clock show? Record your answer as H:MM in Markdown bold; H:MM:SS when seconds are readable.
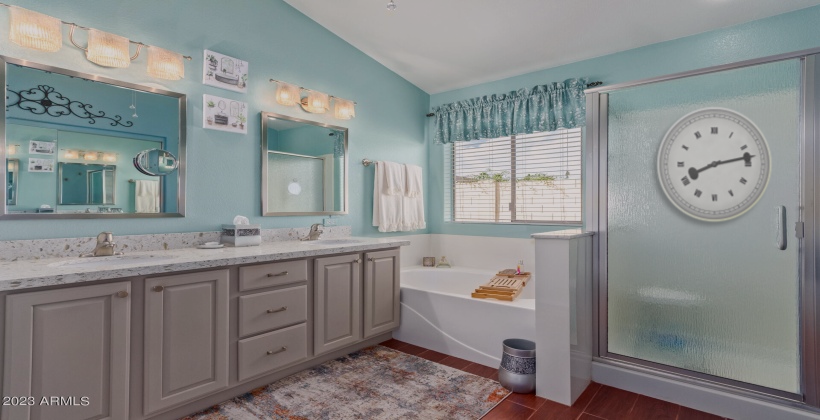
**8:13**
